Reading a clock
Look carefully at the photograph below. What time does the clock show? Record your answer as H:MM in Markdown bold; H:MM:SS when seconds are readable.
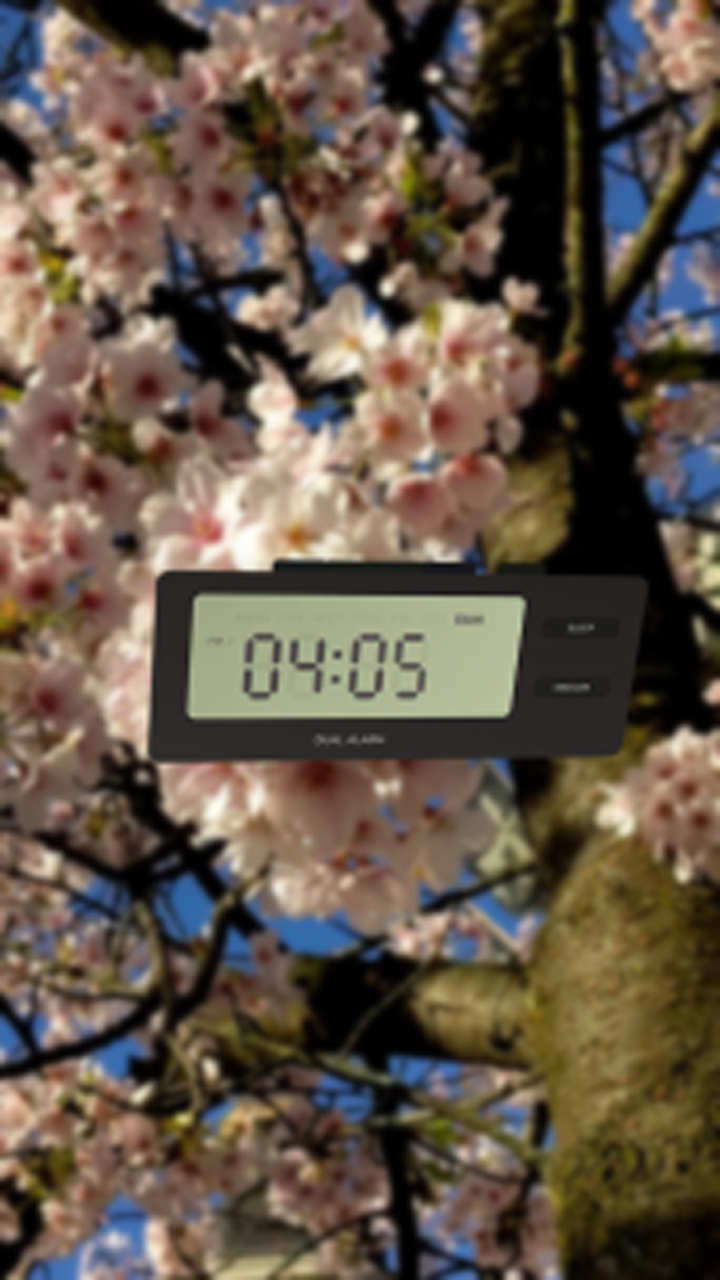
**4:05**
